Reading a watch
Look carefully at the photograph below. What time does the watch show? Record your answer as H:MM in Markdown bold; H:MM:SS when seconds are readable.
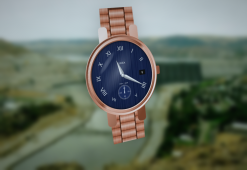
**11:20**
